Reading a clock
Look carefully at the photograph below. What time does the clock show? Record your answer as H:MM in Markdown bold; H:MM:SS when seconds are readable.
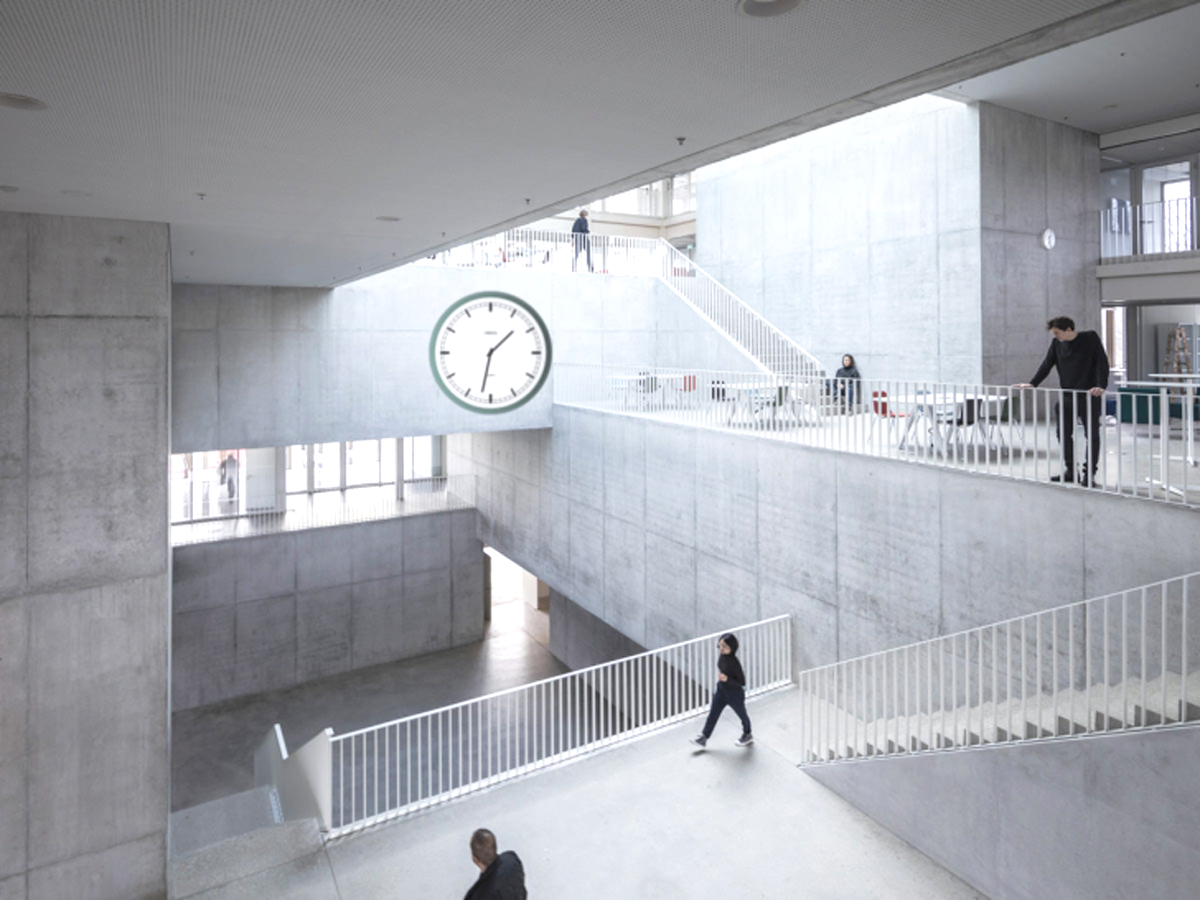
**1:32**
